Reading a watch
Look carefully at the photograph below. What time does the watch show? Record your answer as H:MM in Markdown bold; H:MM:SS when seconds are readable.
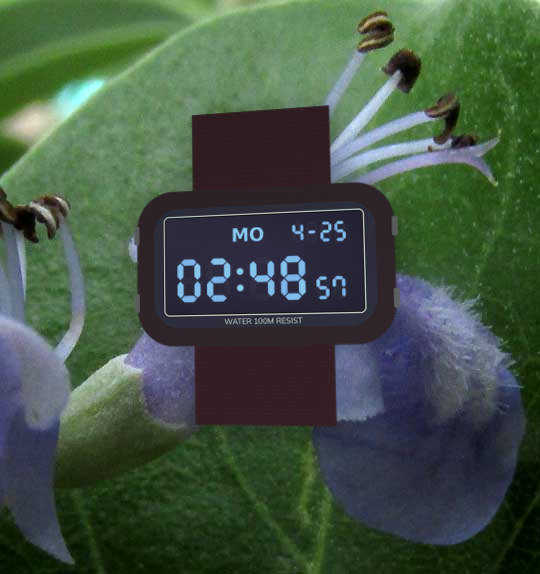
**2:48:57**
